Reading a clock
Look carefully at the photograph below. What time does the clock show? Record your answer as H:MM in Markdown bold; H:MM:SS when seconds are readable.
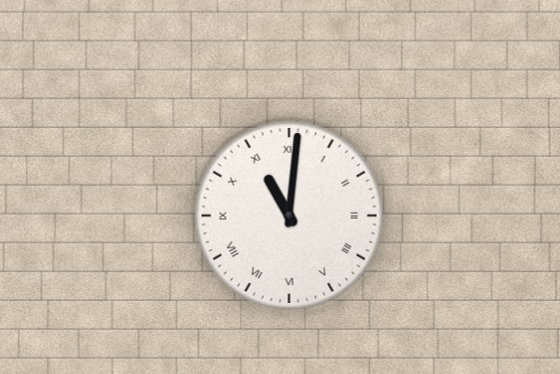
**11:01**
